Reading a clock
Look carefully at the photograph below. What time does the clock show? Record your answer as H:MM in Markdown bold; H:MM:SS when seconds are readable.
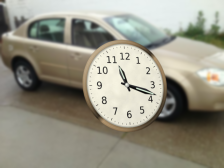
**11:18**
